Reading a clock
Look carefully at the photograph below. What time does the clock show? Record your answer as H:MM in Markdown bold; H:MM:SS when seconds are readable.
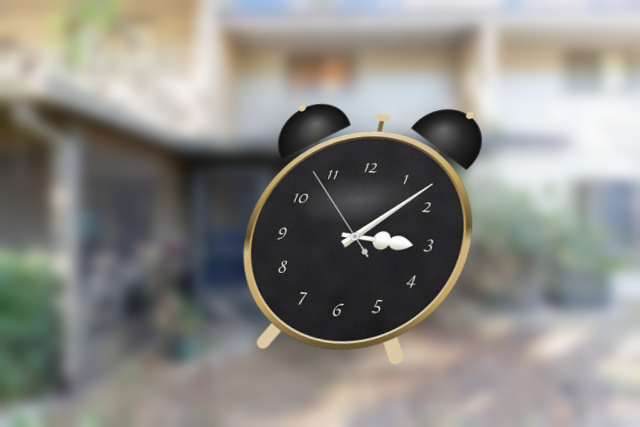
**3:07:53**
